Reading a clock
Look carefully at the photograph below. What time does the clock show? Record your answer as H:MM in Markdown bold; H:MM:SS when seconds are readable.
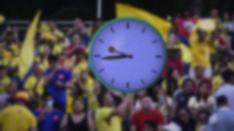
**9:44**
